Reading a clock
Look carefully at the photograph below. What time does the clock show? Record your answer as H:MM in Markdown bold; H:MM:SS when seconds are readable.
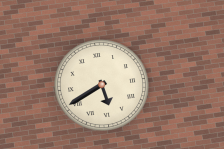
**5:41**
